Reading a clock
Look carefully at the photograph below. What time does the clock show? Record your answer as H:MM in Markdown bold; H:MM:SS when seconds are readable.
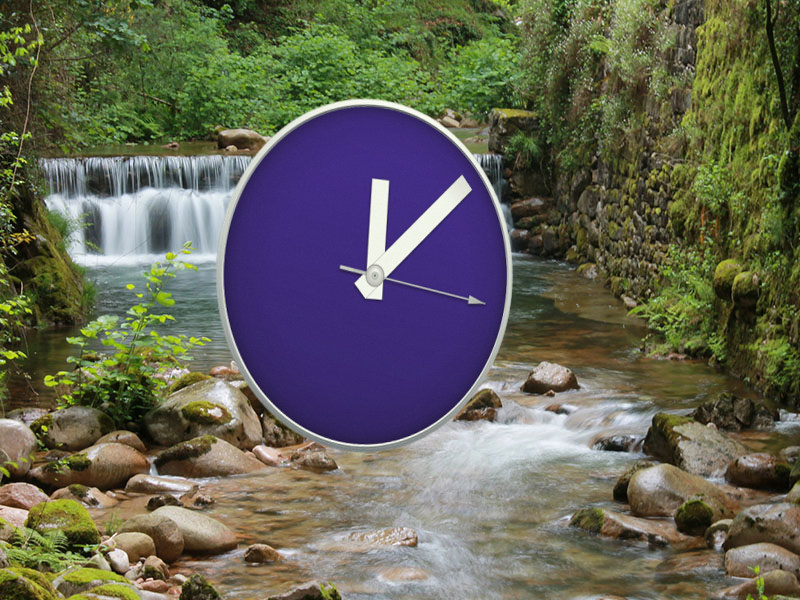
**12:08:17**
